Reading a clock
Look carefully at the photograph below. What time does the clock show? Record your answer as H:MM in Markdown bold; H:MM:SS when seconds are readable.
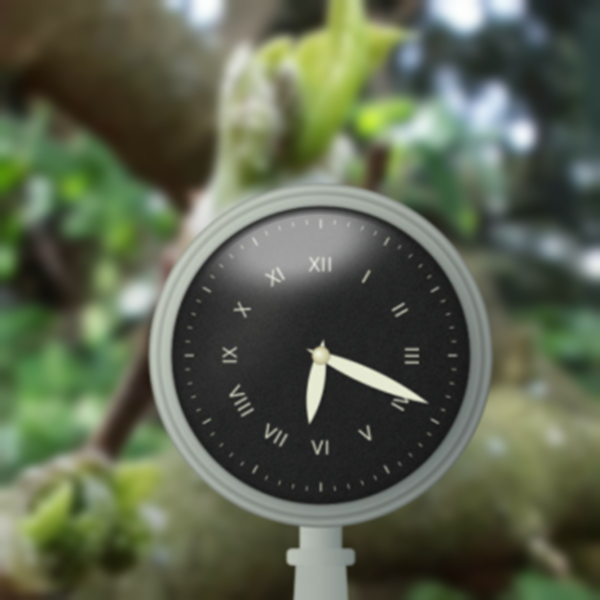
**6:19**
